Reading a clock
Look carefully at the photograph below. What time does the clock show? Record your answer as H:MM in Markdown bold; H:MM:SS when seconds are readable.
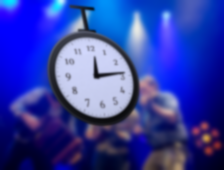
**12:14**
